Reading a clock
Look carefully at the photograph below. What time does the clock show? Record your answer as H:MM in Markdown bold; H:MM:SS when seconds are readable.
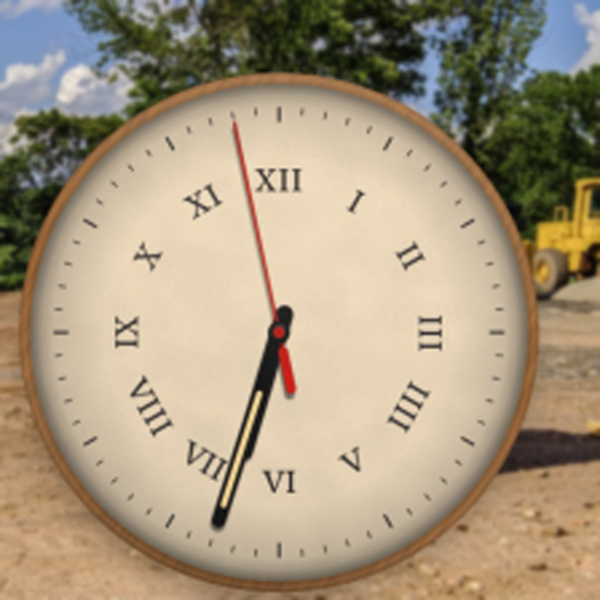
**6:32:58**
